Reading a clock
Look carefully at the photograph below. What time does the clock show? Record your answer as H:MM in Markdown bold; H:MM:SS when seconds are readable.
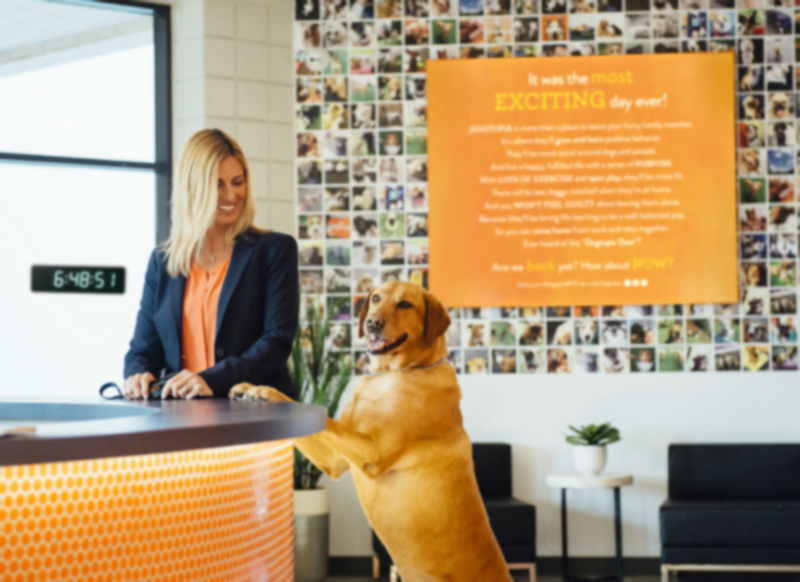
**6:48:51**
